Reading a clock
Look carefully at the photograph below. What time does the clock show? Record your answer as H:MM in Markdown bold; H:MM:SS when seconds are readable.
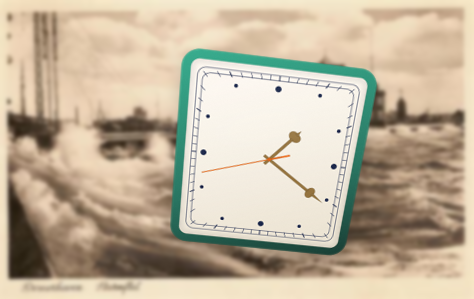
**1:20:42**
